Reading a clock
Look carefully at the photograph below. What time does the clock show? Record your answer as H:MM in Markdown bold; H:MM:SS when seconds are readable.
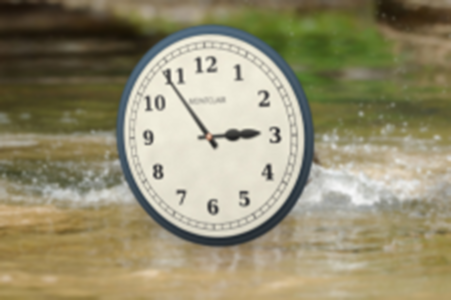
**2:54**
